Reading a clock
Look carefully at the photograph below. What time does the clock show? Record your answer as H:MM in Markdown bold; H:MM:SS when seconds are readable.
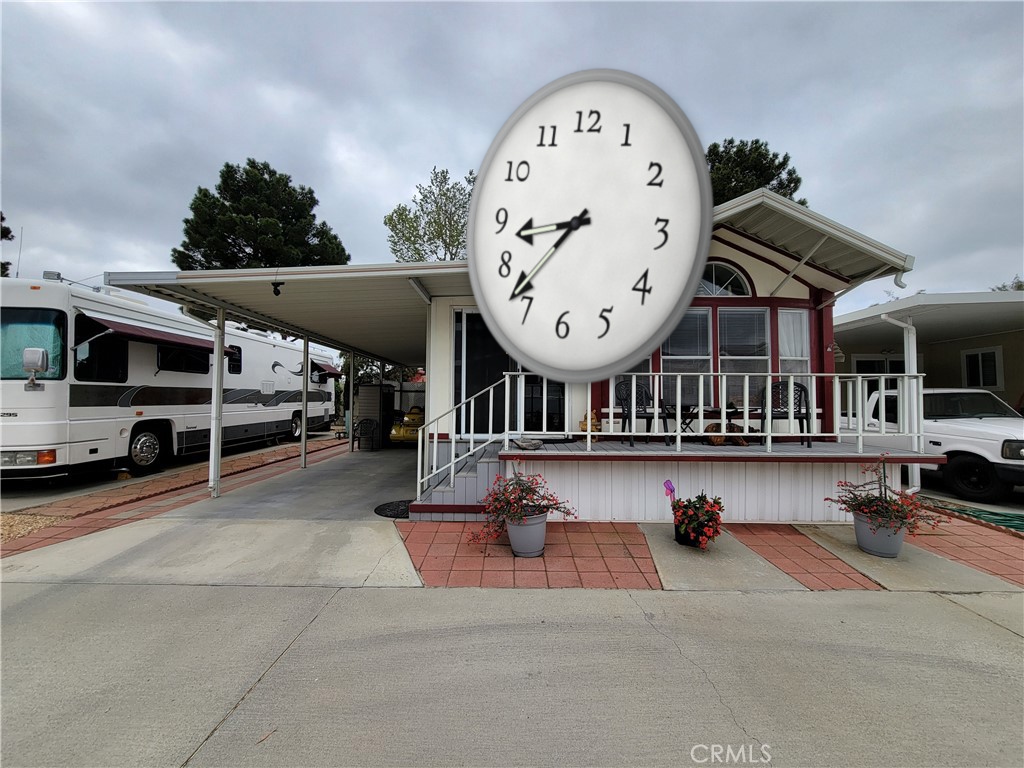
**8:37**
